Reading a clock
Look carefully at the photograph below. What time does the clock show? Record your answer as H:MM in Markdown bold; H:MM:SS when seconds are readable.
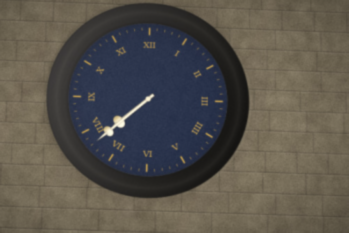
**7:38**
